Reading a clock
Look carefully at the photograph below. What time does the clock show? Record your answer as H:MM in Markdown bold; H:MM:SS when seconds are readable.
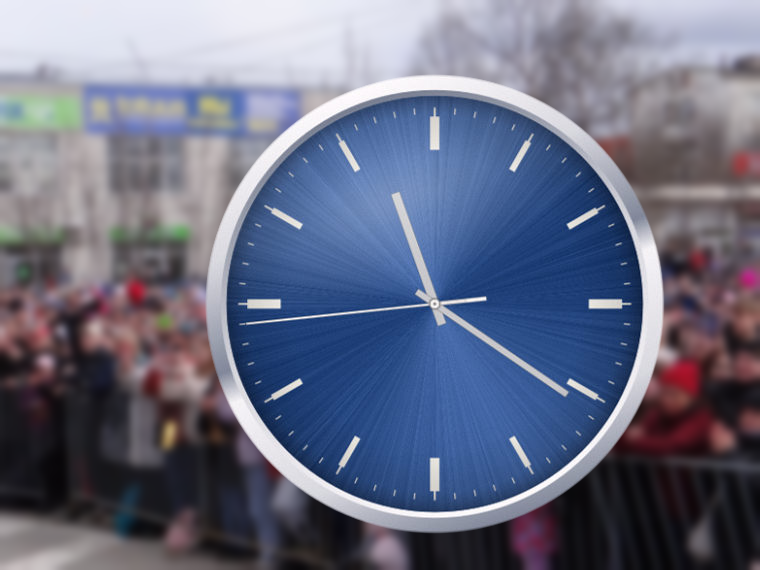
**11:20:44**
